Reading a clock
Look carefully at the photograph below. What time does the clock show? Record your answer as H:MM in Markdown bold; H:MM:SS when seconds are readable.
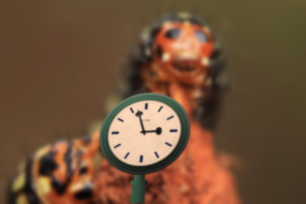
**2:57**
